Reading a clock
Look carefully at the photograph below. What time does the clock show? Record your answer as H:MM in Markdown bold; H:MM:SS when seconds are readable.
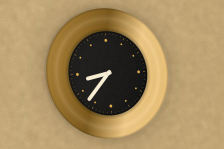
**8:37**
